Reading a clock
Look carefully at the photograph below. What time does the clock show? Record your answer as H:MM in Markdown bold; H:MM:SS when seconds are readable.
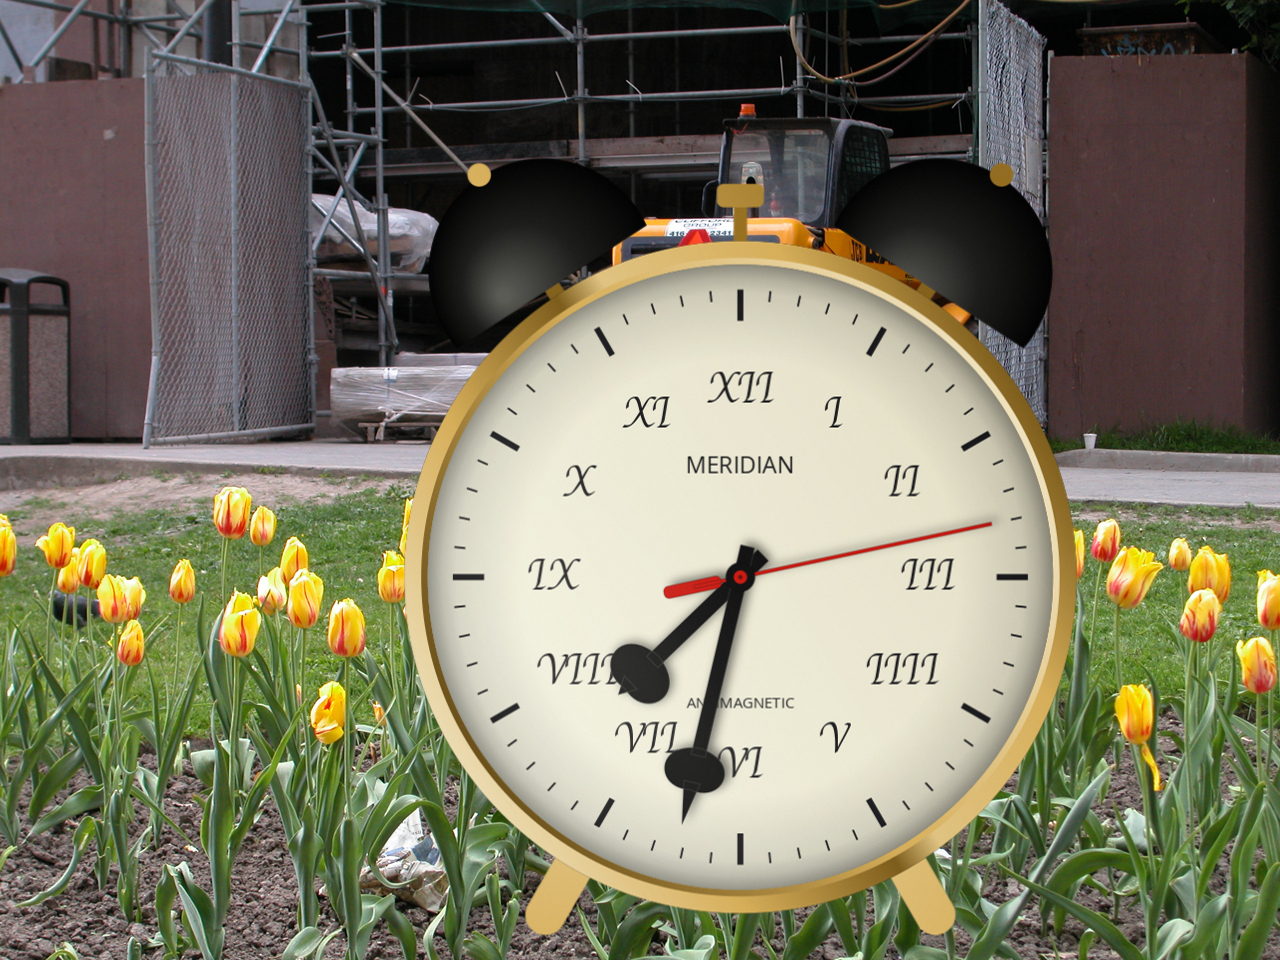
**7:32:13**
